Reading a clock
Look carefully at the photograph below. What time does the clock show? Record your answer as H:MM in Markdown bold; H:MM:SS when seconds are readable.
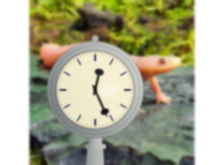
**12:26**
